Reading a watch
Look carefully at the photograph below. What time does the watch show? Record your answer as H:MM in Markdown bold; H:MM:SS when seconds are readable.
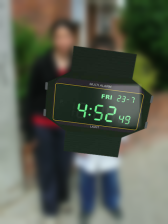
**4:52:49**
